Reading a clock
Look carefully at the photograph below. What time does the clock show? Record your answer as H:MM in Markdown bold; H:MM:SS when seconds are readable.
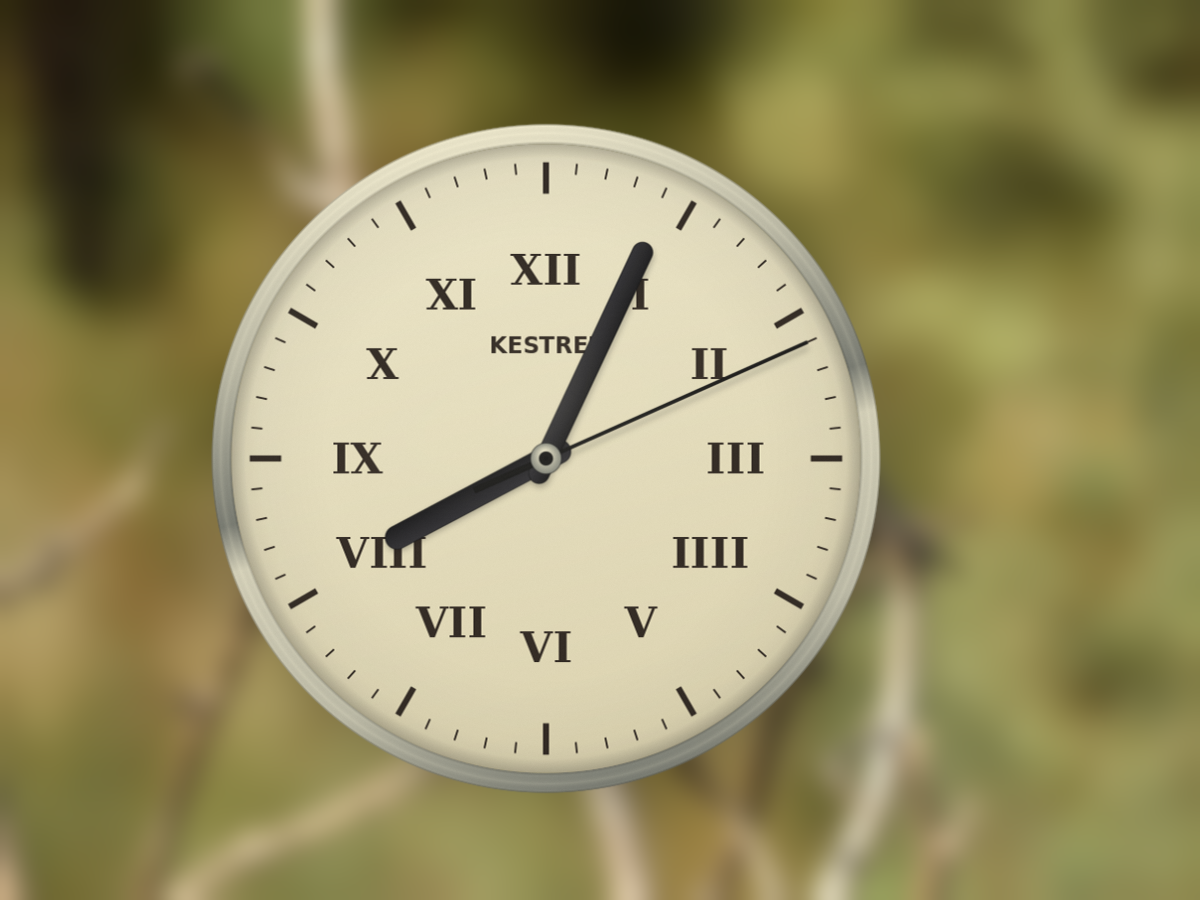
**8:04:11**
